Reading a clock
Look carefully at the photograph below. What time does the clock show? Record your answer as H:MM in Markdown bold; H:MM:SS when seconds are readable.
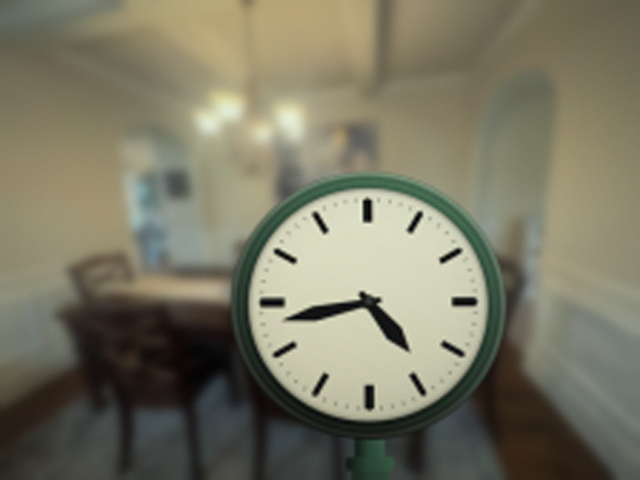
**4:43**
